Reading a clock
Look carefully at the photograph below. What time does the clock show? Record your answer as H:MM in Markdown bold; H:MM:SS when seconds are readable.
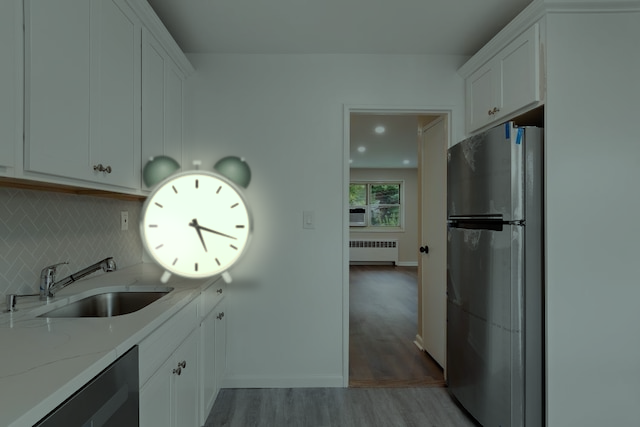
**5:18**
